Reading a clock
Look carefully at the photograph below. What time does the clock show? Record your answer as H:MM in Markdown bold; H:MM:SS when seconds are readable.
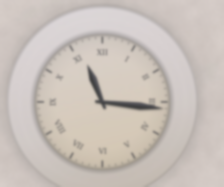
**11:16**
